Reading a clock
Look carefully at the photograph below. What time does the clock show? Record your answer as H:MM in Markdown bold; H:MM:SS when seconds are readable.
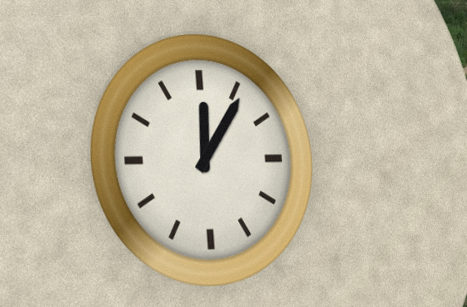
**12:06**
